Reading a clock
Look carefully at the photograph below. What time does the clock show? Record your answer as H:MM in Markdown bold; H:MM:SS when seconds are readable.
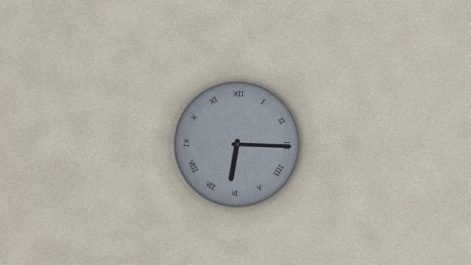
**6:15**
